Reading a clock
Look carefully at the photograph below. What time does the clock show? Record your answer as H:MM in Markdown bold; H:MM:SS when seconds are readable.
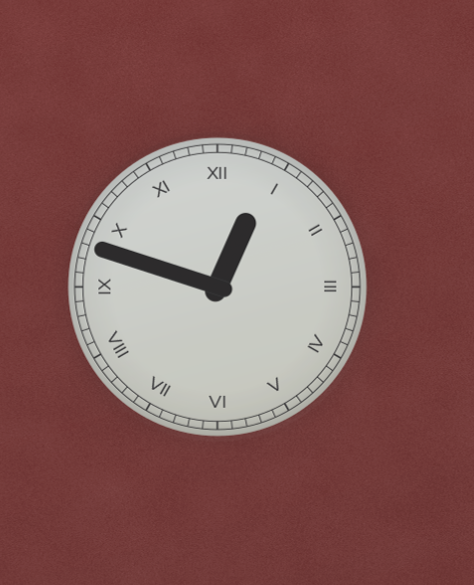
**12:48**
